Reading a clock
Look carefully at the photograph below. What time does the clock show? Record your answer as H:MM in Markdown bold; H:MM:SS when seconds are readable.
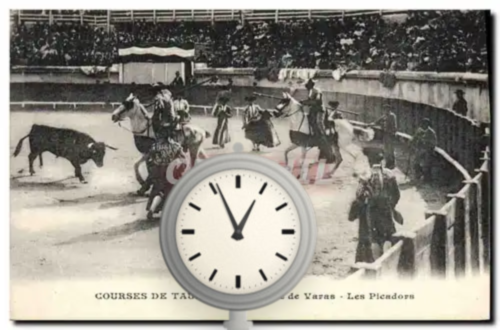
**12:56**
